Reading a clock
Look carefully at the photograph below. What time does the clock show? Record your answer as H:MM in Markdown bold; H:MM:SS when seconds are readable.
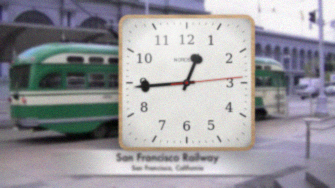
**12:44:14**
